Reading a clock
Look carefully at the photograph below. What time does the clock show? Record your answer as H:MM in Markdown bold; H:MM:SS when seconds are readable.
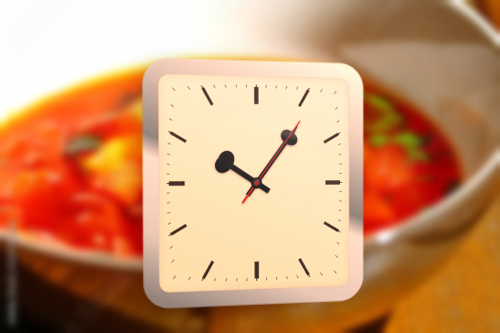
**10:06:06**
